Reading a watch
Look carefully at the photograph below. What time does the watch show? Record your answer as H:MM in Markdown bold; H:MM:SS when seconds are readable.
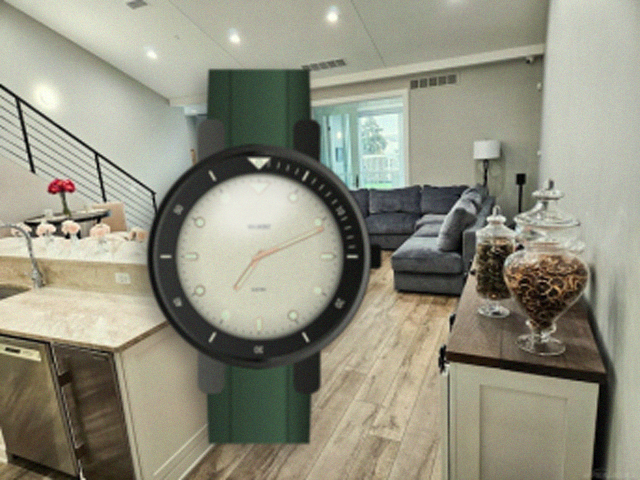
**7:11**
